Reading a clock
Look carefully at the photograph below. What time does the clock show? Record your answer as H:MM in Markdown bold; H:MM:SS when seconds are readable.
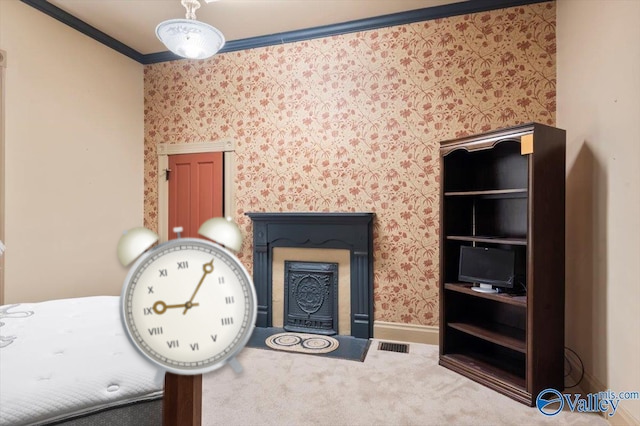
**9:06**
